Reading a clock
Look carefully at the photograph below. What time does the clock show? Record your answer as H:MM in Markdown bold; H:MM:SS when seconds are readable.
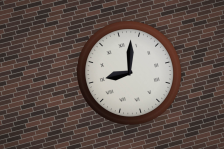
**9:03**
